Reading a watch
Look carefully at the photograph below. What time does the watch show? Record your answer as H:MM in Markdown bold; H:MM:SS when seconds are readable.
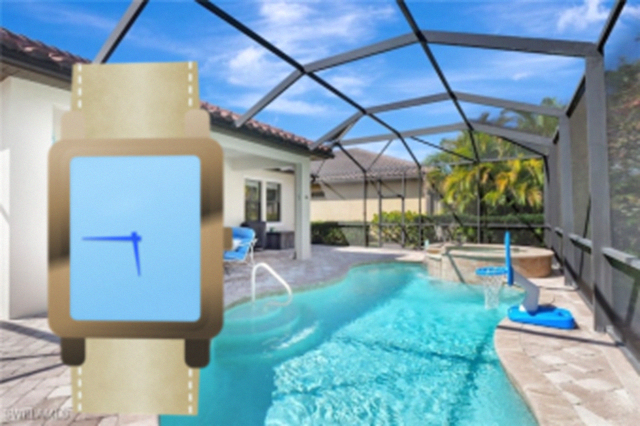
**5:45**
